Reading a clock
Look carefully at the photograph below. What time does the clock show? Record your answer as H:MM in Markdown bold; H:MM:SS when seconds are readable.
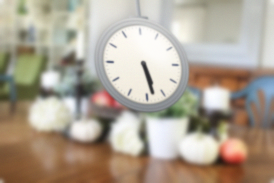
**5:28**
